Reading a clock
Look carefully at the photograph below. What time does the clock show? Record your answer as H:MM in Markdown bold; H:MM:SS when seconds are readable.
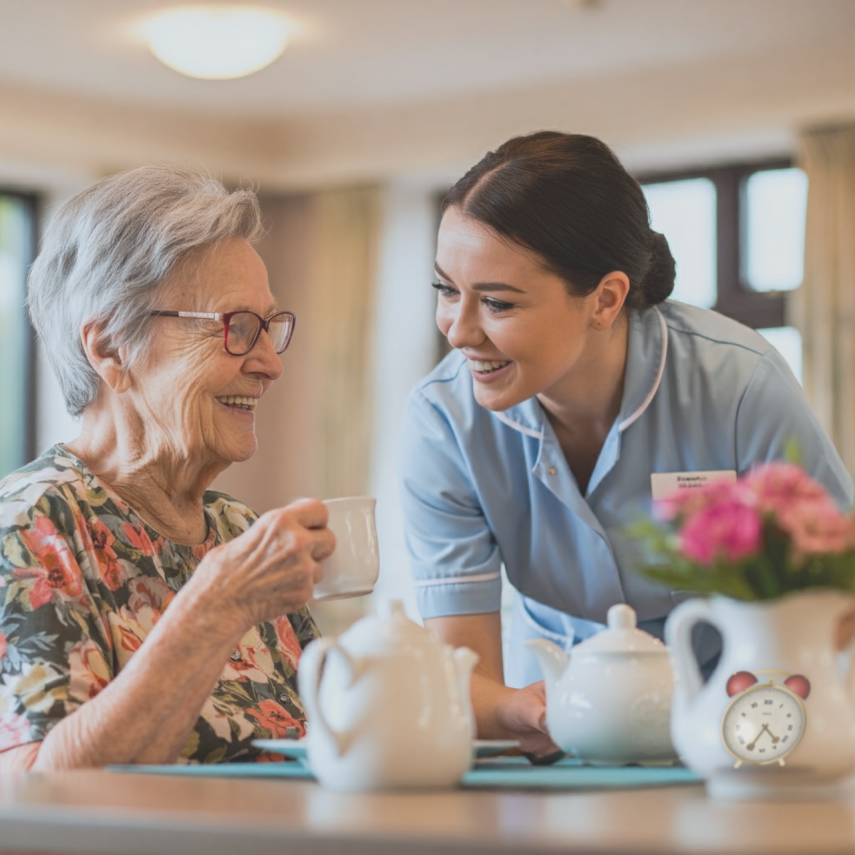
**4:35**
